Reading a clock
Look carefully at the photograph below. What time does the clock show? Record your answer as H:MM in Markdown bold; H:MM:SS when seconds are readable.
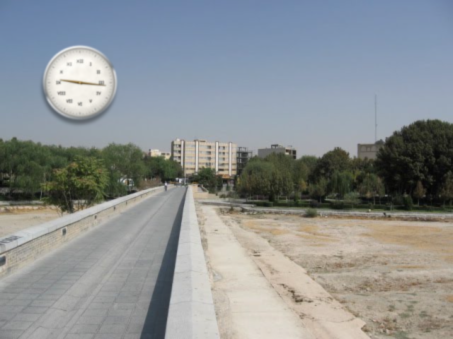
**9:16**
